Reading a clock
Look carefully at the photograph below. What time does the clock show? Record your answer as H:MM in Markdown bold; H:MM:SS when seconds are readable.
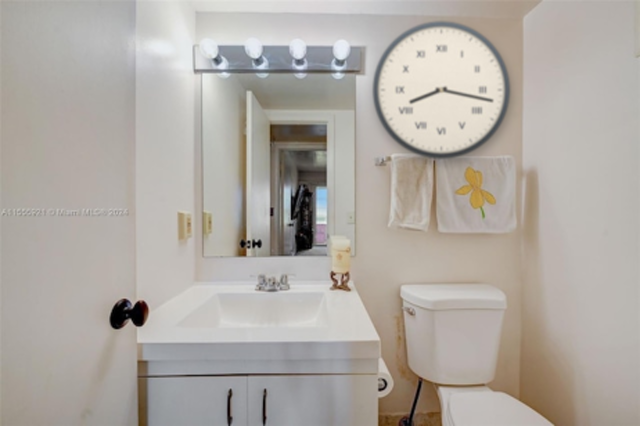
**8:17**
